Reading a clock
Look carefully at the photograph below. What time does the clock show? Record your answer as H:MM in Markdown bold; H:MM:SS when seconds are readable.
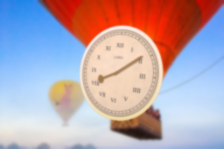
**8:09**
